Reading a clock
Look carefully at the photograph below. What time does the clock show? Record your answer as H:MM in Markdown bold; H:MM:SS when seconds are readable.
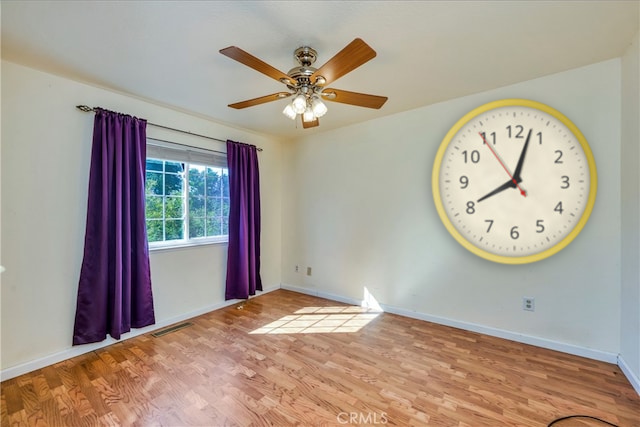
**8:02:54**
